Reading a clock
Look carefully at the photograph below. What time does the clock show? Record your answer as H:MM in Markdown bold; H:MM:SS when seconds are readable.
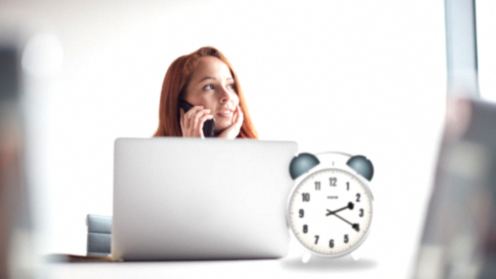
**2:20**
